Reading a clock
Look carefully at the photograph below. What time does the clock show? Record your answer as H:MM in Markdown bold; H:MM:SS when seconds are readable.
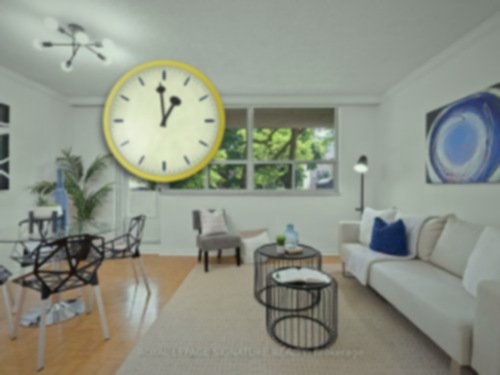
**12:59**
